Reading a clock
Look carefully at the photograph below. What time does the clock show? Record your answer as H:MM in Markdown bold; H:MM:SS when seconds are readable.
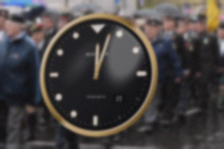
**12:03**
